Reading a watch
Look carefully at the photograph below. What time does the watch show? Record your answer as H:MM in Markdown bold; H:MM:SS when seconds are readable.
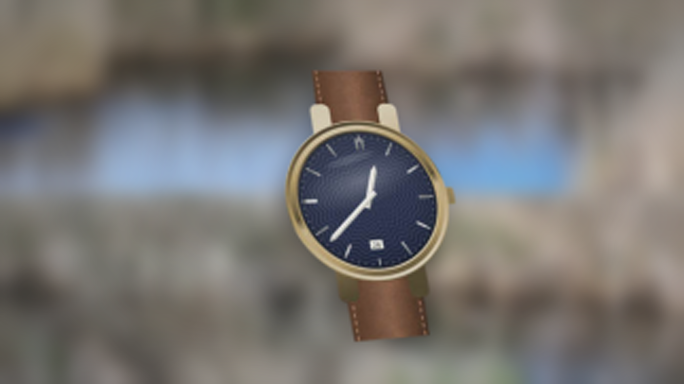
**12:38**
